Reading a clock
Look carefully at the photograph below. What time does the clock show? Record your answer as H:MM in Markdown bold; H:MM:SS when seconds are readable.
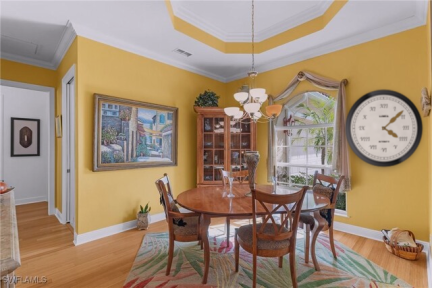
**4:08**
